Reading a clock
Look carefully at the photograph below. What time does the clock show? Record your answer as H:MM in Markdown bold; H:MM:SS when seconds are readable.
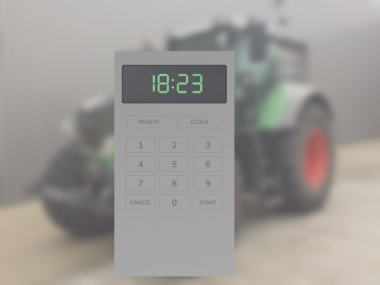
**18:23**
